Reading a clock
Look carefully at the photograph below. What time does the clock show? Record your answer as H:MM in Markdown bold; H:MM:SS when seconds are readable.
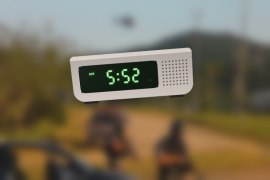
**5:52**
